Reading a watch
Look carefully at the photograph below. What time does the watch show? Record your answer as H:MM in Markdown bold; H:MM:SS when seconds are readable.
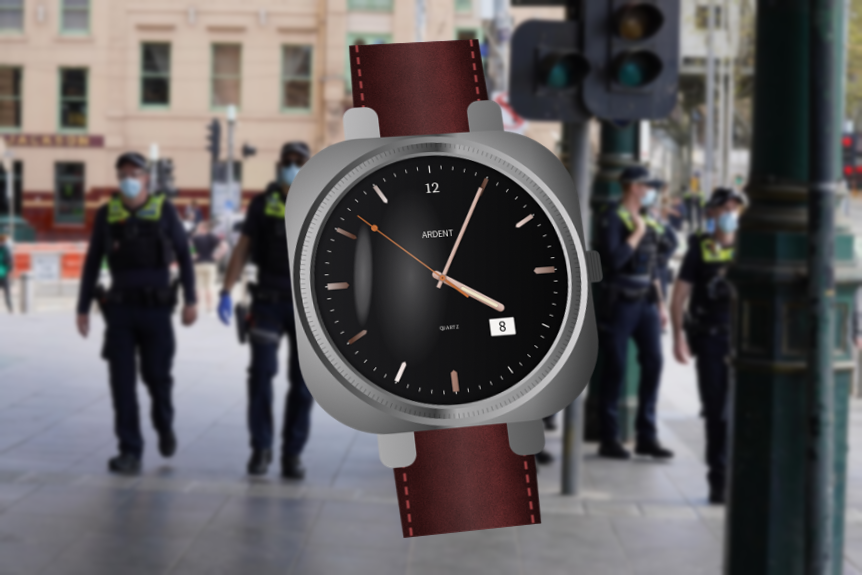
**4:04:52**
